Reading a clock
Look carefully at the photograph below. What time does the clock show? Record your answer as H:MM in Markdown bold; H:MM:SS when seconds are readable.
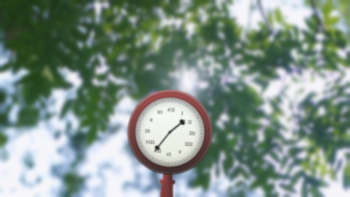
**1:36**
